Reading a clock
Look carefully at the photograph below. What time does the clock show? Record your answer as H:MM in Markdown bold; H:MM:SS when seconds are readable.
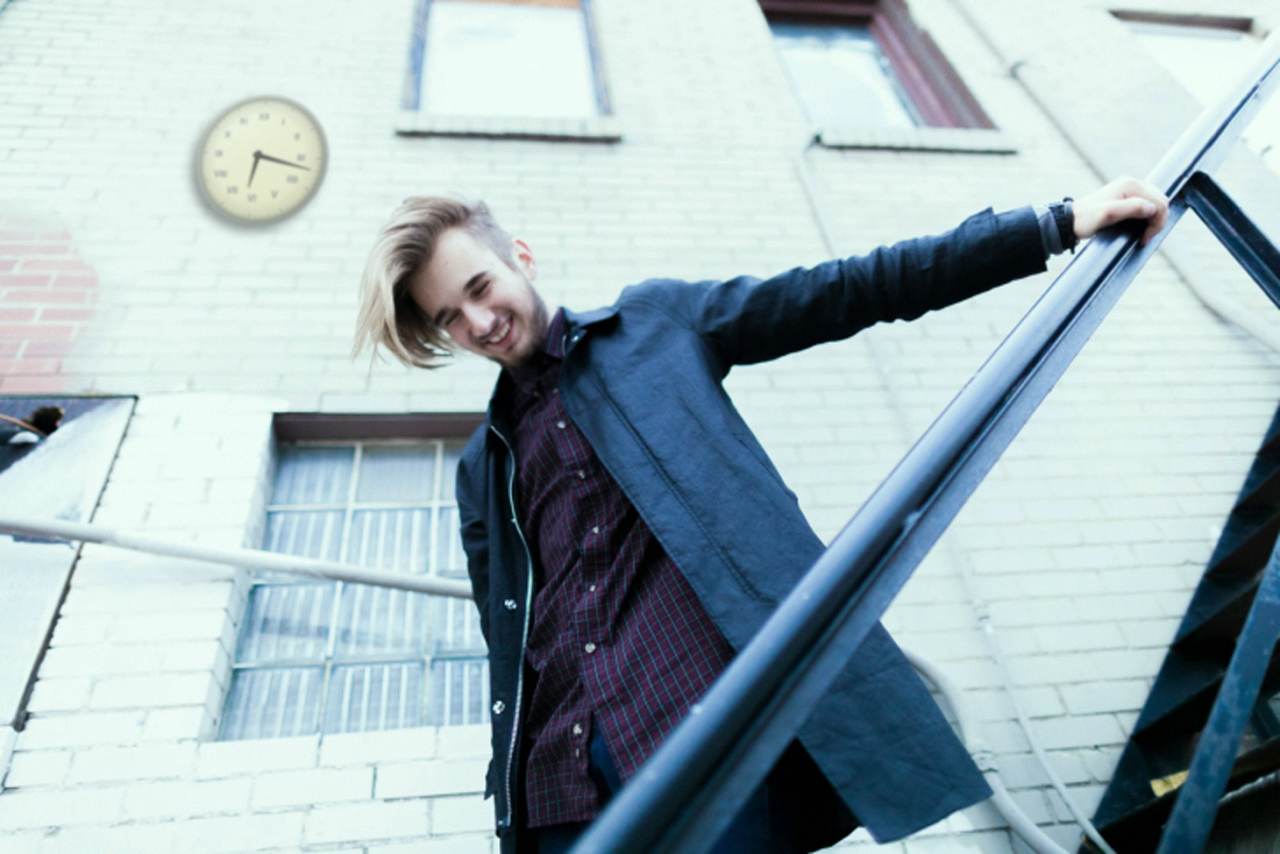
**6:17**
